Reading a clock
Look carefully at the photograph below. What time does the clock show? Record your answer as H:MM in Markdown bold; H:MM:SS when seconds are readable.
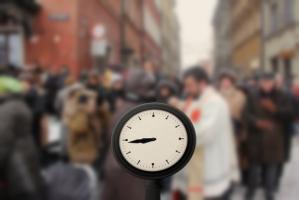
**8:44**
